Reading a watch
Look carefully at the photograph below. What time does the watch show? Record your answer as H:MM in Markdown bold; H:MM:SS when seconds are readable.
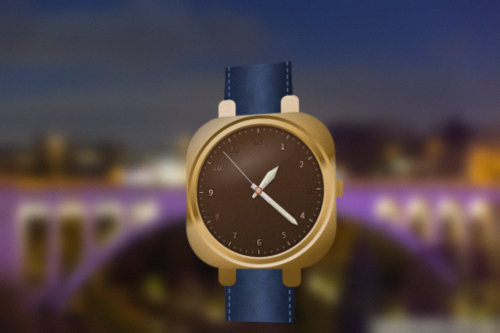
**1:21:53**
